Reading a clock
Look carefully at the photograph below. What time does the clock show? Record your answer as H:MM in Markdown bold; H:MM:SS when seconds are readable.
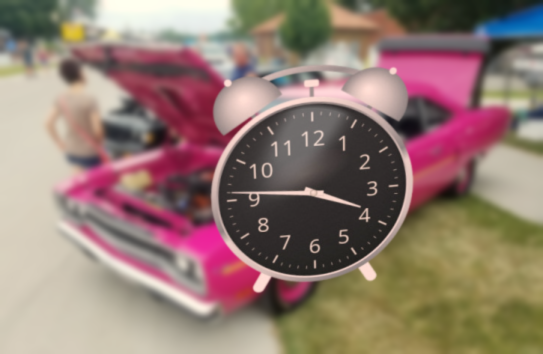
**3:46**
